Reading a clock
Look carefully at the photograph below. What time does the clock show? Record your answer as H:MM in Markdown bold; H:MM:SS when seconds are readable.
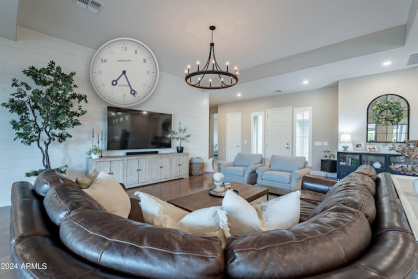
**7:26**
